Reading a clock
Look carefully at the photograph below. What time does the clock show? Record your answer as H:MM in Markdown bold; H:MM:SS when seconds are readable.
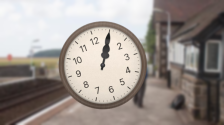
**1:05**
